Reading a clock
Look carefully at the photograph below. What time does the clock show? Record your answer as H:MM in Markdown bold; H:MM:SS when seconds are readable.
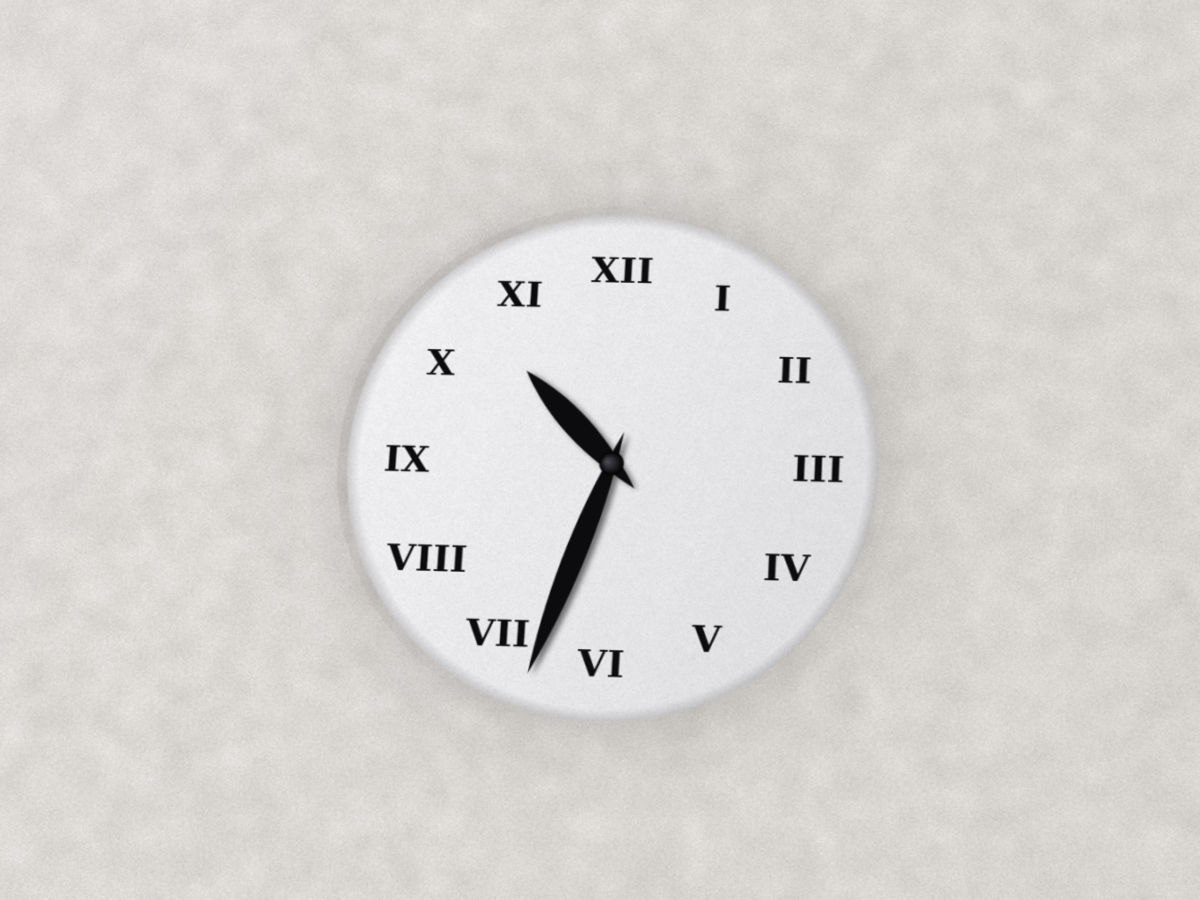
**10:33**
